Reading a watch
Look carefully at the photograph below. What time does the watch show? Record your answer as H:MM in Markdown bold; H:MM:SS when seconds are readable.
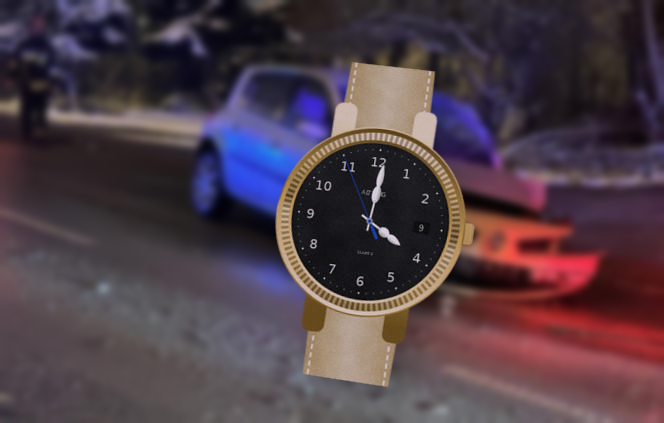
**4:00:55**
